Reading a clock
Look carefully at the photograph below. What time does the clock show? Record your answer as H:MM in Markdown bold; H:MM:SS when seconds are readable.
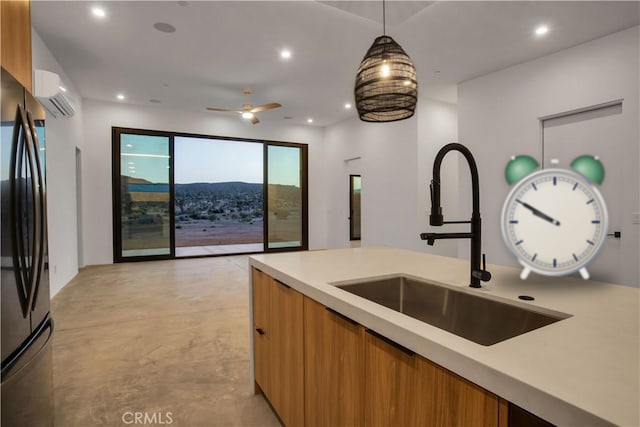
**9:50**
